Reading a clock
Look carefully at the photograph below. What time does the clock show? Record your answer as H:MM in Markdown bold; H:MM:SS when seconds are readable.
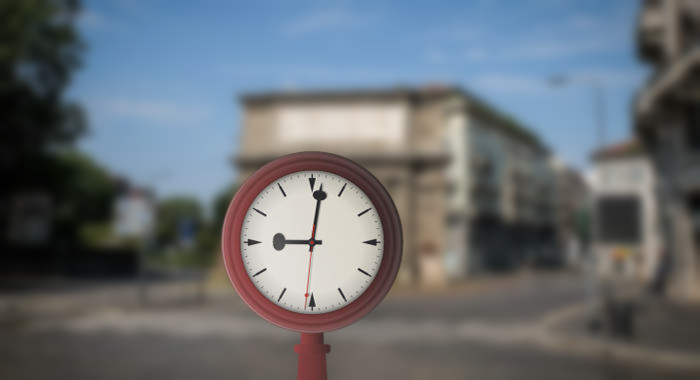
**9:01:31**
